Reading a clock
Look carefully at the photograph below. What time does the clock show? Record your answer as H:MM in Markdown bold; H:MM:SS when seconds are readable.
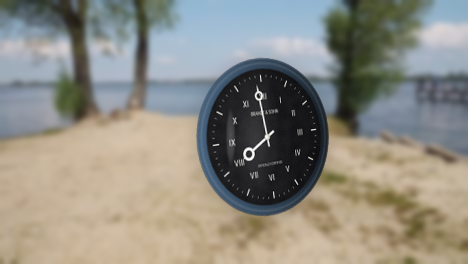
**7:59**
